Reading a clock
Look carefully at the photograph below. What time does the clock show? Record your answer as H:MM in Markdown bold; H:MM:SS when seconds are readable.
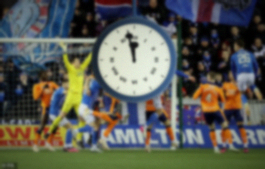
**11:58**
